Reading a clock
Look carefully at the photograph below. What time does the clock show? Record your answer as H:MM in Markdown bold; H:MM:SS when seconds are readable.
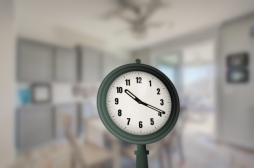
**10:19**
